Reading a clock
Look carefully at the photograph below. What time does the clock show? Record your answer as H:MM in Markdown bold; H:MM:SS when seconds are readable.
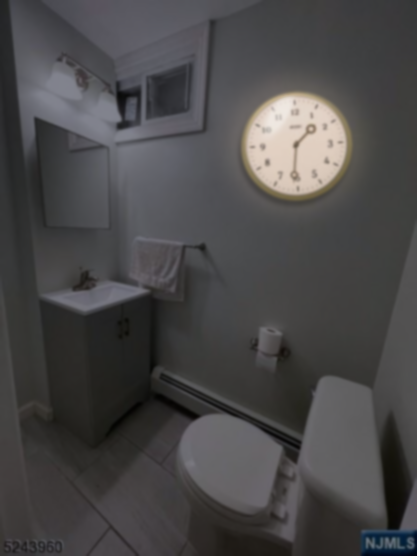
**1:31**
